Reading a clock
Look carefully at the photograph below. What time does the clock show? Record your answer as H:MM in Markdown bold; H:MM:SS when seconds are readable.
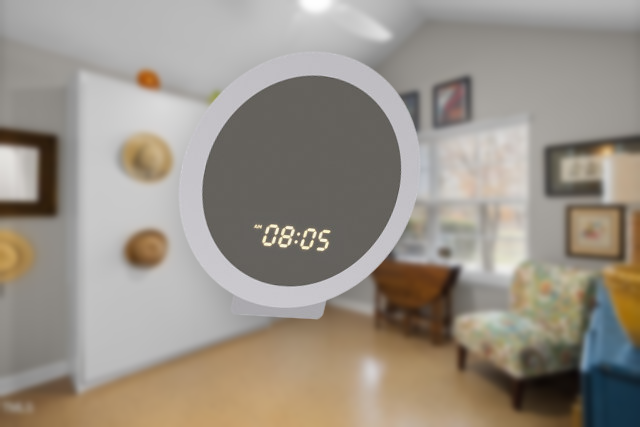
**8:05**
